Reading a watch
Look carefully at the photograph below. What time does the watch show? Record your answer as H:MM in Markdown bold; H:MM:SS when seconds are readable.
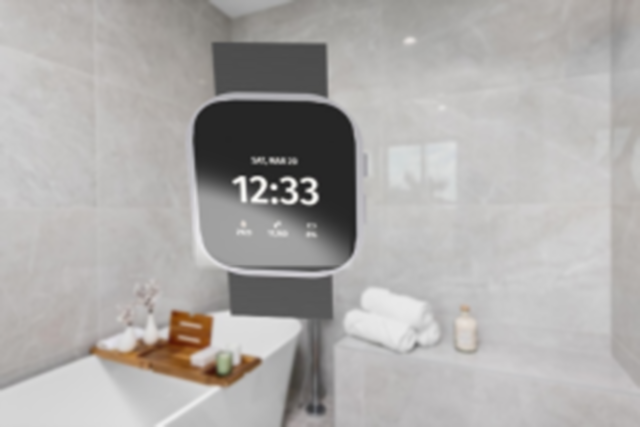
**12:33**
